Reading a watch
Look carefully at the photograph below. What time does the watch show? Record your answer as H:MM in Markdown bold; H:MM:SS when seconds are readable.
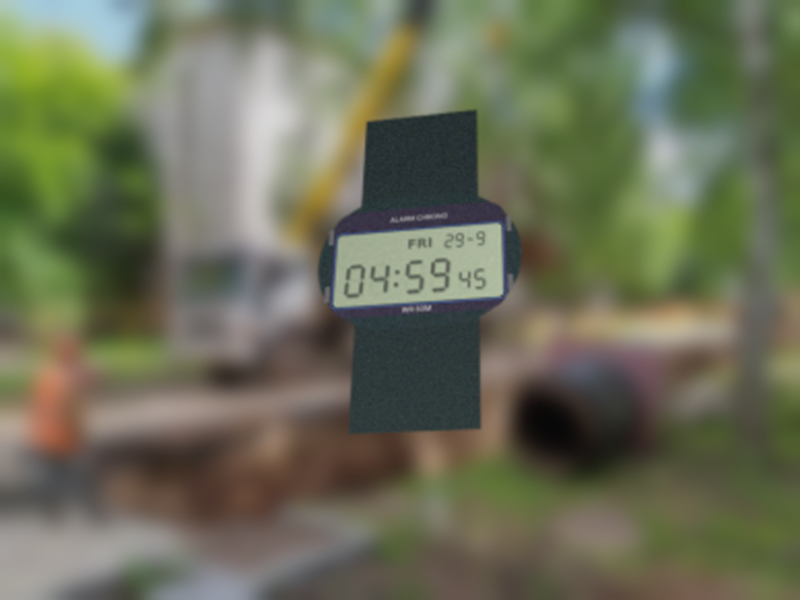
**4:59:45**
